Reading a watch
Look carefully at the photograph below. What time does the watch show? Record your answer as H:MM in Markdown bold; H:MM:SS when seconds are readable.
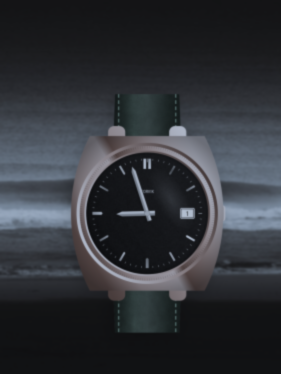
**8:57**
